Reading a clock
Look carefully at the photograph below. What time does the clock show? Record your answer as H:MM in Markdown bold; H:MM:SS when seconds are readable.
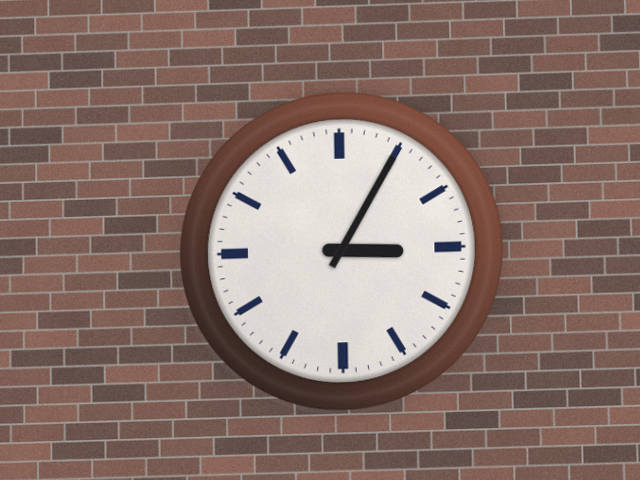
**3:05**
